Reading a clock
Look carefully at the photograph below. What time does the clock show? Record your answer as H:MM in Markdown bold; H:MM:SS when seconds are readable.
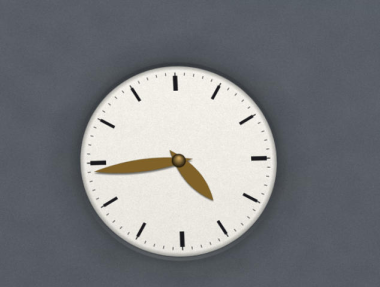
**4:44**
